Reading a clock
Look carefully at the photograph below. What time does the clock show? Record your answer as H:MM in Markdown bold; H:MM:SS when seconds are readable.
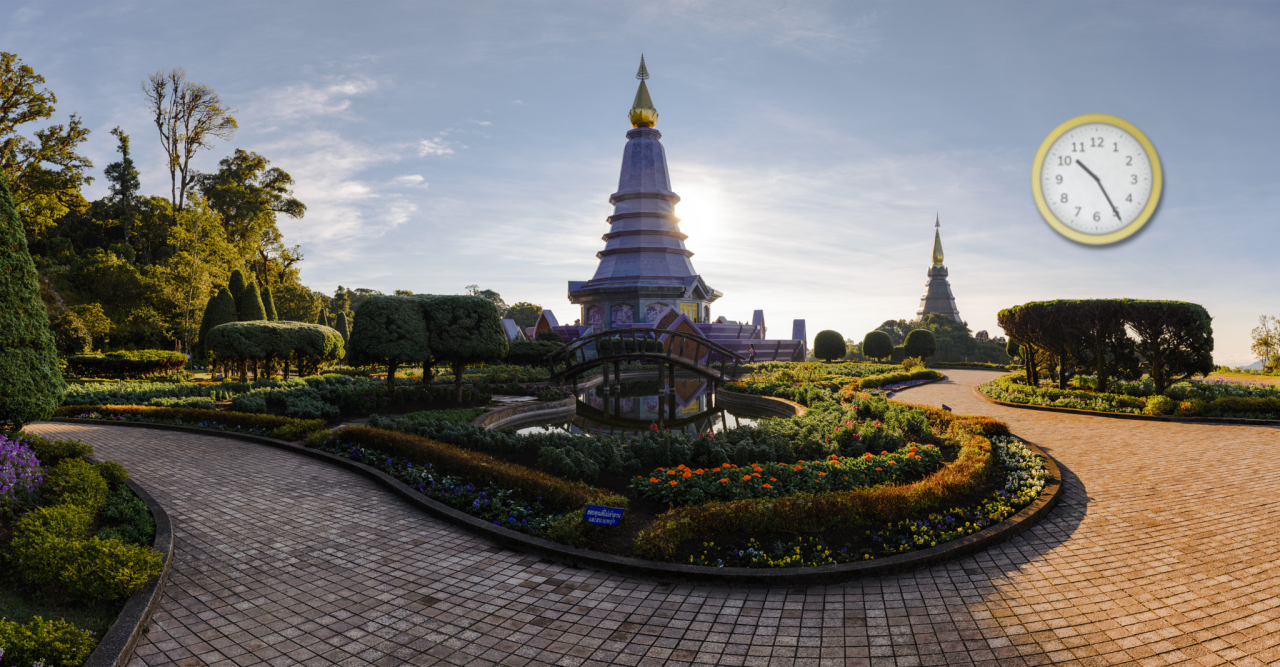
**10:25**
